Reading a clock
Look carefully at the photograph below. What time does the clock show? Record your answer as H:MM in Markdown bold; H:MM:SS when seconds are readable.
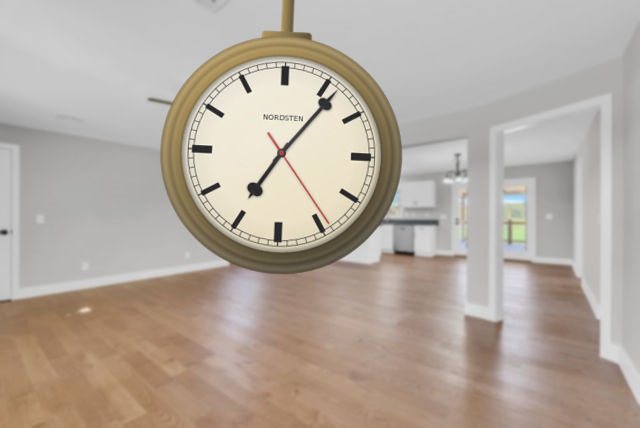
**7:06:24**
